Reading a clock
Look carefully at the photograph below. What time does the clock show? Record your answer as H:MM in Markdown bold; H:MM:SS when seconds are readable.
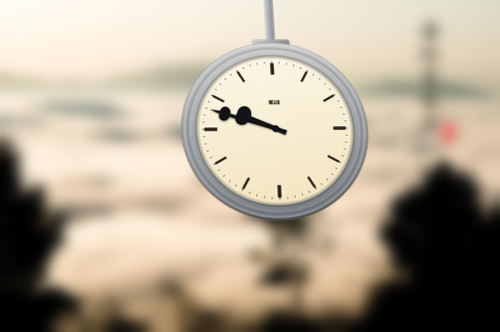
**9:48**
